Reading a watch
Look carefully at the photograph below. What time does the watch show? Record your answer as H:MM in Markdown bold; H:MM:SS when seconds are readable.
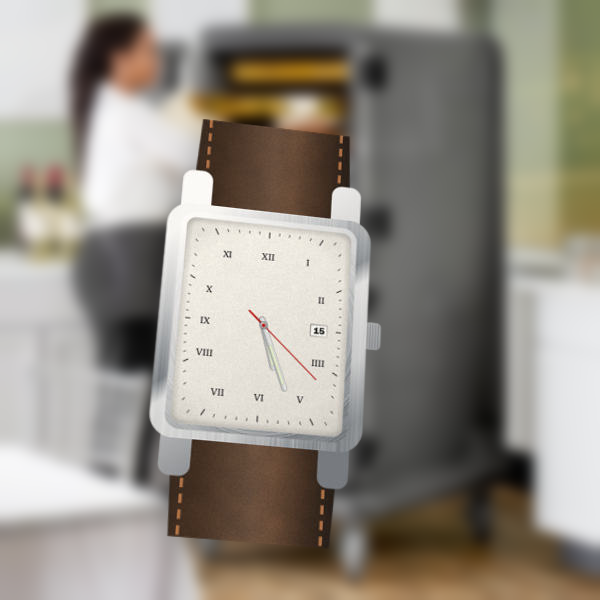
**5:26:22**
